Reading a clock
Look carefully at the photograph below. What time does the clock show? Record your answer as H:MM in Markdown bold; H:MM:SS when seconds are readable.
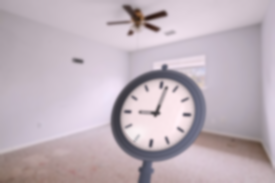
**9:02**
